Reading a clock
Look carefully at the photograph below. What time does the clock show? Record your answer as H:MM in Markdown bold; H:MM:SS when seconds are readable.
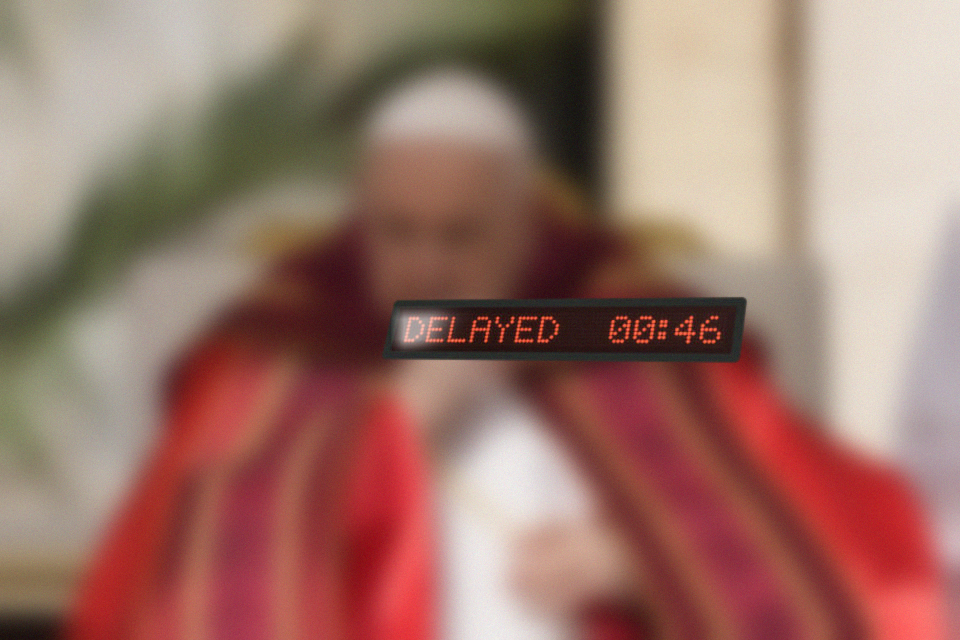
**0:46**
